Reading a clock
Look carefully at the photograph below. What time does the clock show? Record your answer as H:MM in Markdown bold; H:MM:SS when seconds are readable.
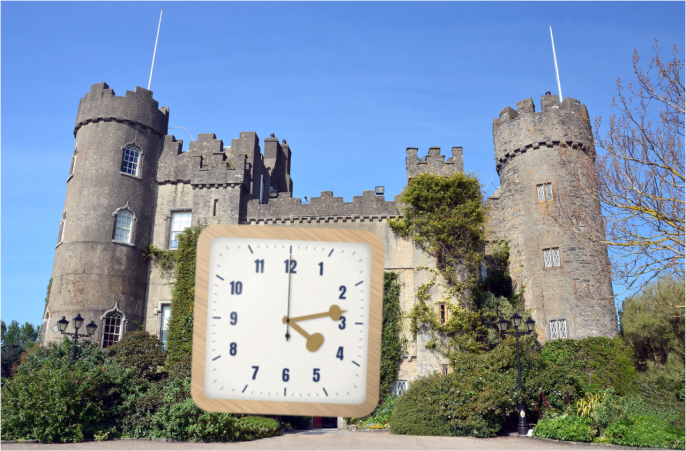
**4:13:00**
